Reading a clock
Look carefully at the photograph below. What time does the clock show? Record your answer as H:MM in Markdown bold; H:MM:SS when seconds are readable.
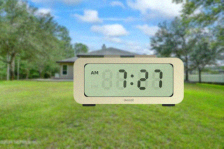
**7:27**
